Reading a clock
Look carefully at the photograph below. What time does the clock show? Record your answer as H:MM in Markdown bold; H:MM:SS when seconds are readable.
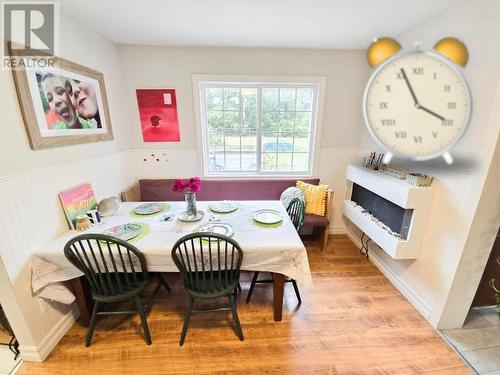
**3:56**
